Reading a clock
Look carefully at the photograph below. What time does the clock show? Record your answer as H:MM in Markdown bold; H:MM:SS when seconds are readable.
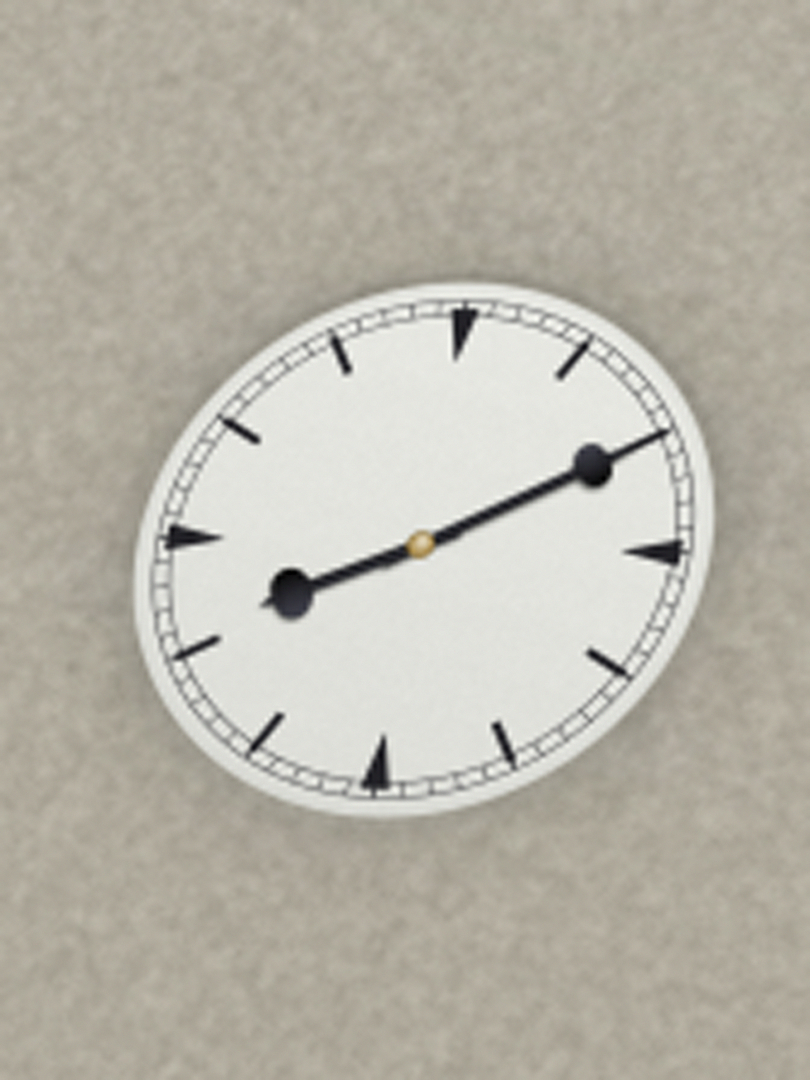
**8:10**
